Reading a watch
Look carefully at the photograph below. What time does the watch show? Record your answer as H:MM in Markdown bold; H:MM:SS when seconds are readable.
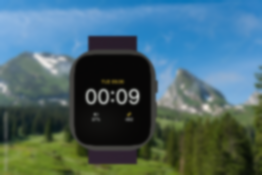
**0:09**
